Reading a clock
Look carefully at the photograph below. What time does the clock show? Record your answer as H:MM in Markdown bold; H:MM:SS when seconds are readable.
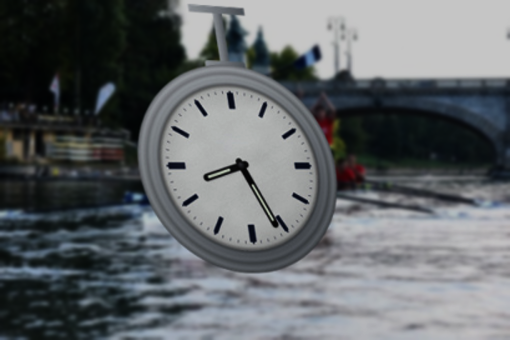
**8:26**
